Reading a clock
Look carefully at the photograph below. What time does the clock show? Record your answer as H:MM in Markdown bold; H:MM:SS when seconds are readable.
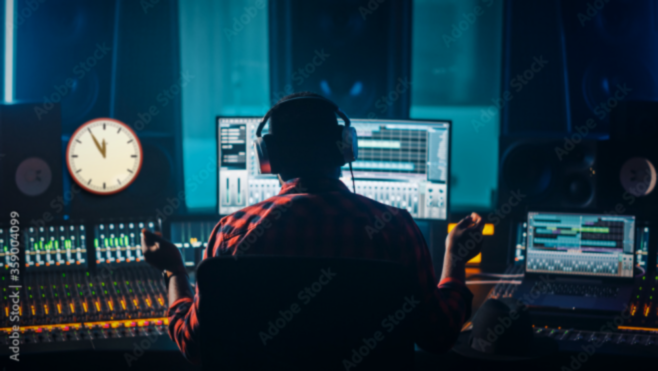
**11:55**
